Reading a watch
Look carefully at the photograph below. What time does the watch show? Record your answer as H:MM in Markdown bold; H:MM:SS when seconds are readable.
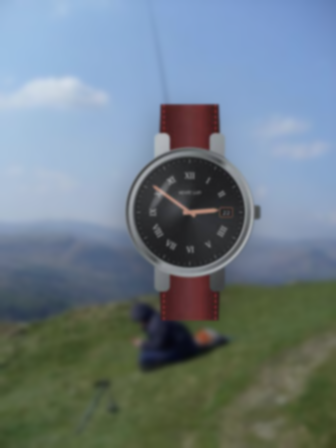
**2:51**
